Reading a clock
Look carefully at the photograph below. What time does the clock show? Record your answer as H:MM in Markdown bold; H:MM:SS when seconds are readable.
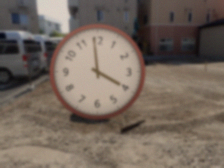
**3:59**
